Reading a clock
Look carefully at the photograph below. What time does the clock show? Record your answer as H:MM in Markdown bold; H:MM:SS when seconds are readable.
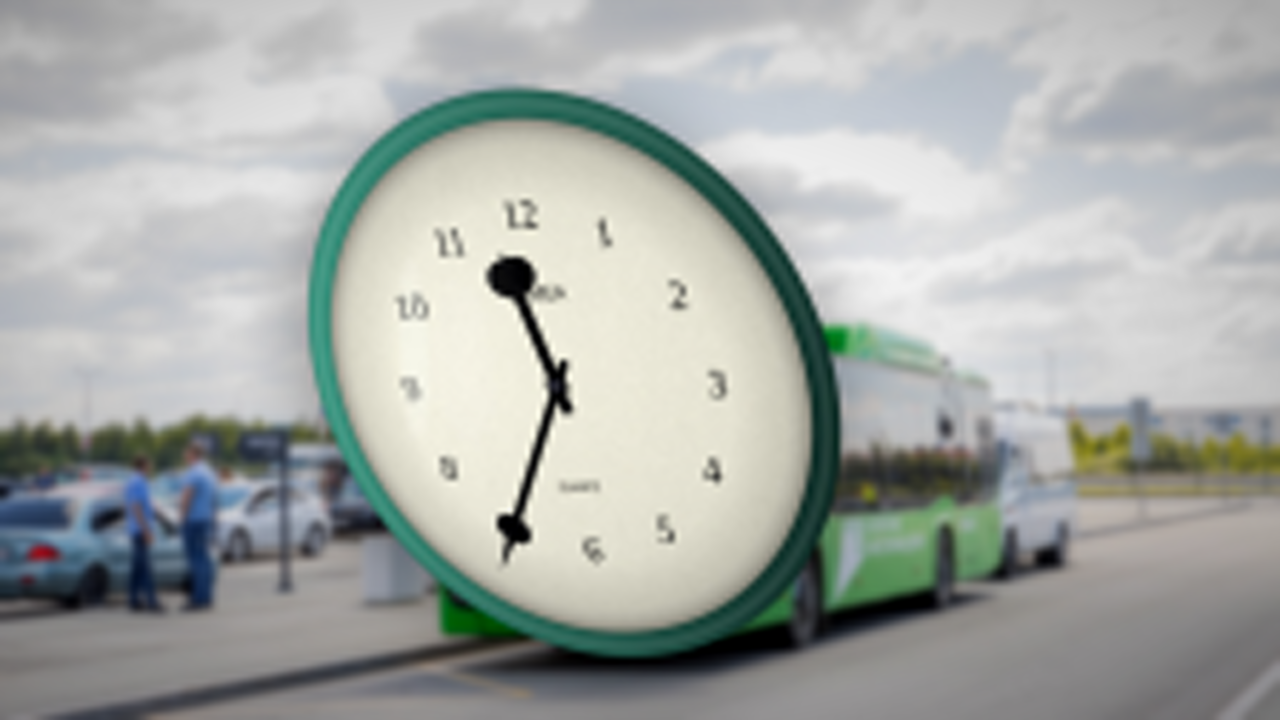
**11:35**
